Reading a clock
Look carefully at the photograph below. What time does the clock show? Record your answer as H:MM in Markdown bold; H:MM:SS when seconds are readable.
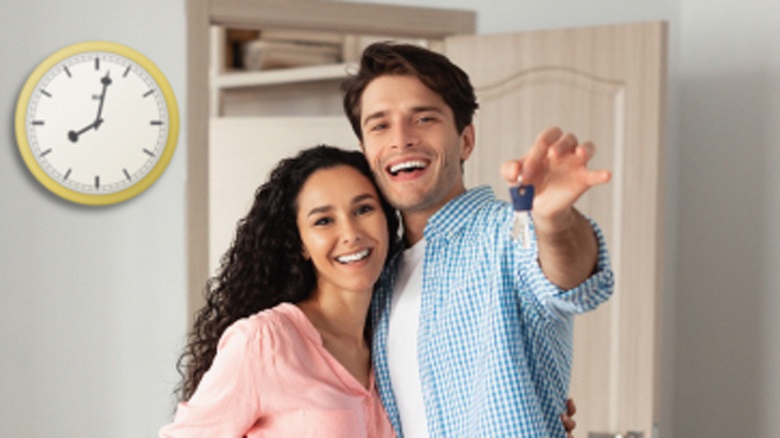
**8:02**
